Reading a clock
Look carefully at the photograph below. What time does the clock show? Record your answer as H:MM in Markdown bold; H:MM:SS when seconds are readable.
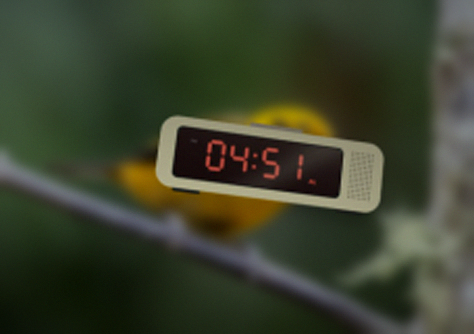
**4:51**
